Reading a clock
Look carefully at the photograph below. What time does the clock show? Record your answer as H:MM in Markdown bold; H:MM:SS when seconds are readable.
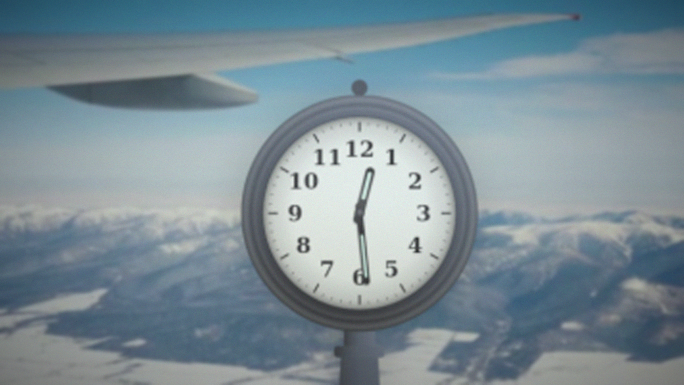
**12:29**
